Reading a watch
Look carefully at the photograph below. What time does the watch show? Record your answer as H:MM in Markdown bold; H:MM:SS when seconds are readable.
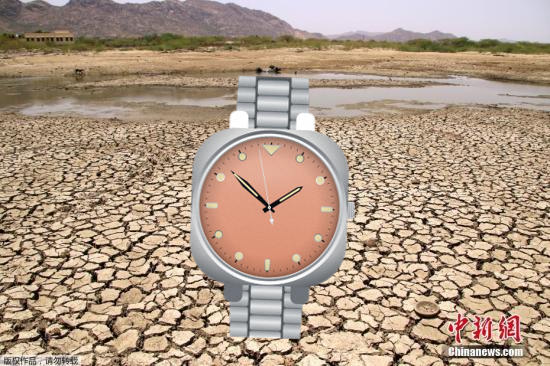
**1:51:58**
